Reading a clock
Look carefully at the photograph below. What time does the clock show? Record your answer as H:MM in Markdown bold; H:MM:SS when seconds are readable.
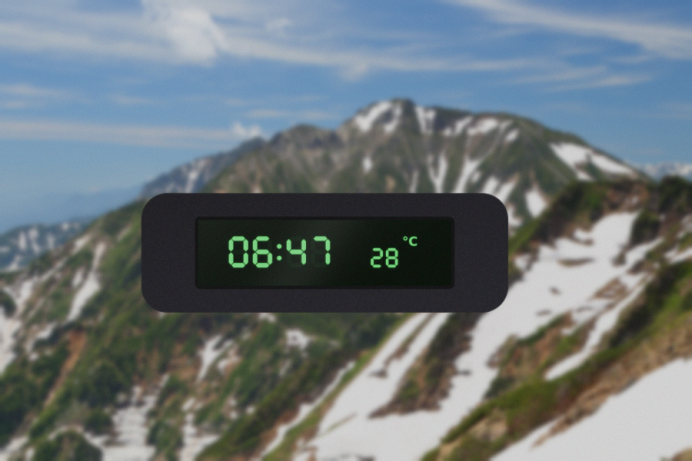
**6:47**
